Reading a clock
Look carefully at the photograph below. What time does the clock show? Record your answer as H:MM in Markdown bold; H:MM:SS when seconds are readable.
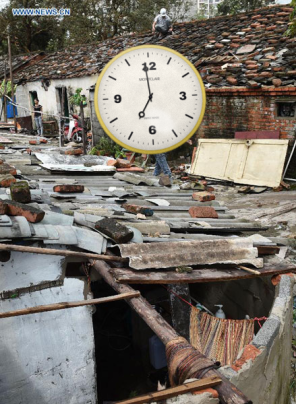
**6:59**
